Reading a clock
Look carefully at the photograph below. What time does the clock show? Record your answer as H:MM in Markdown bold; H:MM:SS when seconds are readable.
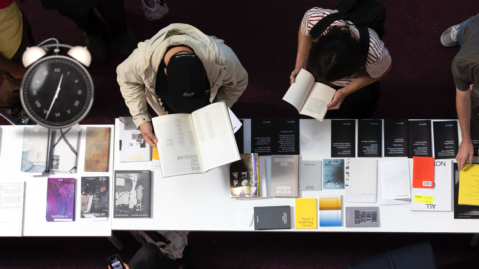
**12:34**
